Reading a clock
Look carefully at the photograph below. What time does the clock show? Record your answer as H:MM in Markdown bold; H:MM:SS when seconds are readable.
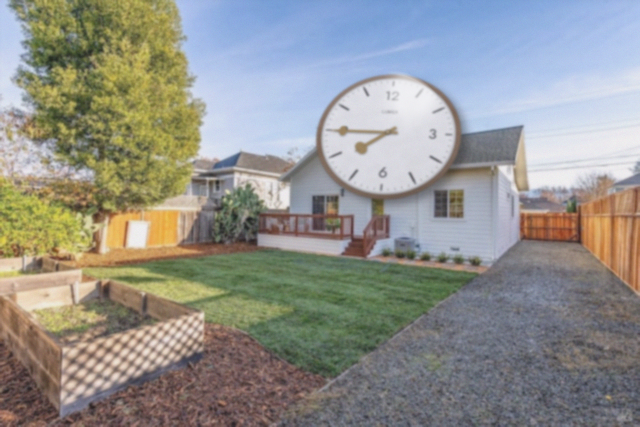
**7:45**
